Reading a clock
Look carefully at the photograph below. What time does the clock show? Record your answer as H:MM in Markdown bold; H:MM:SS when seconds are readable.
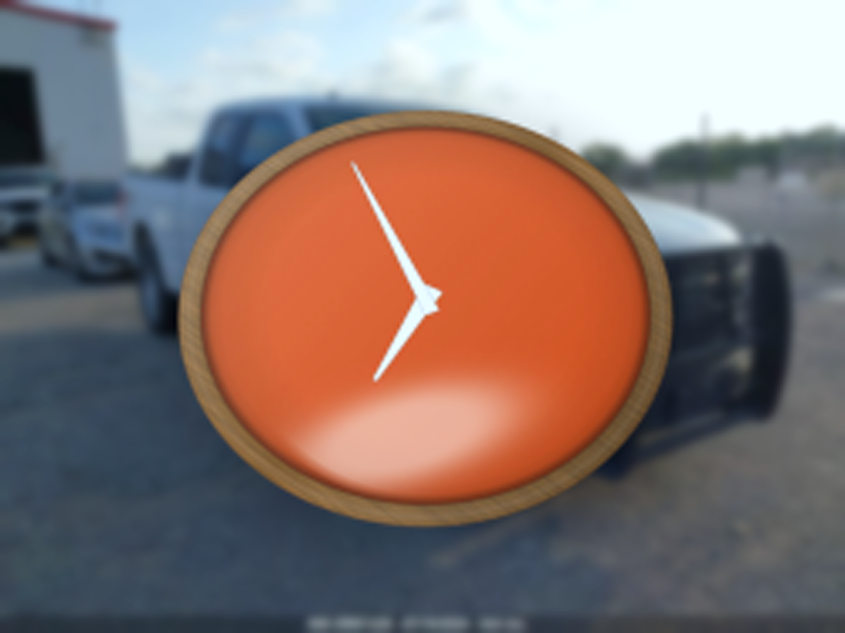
**6:56**
